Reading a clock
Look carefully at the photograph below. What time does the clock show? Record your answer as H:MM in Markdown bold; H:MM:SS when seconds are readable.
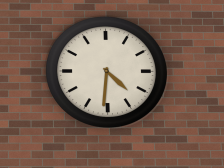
**4:31**
